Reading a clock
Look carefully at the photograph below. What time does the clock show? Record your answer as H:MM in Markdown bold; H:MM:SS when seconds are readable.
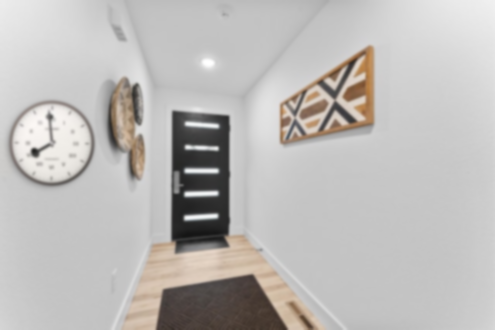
**7:59**
